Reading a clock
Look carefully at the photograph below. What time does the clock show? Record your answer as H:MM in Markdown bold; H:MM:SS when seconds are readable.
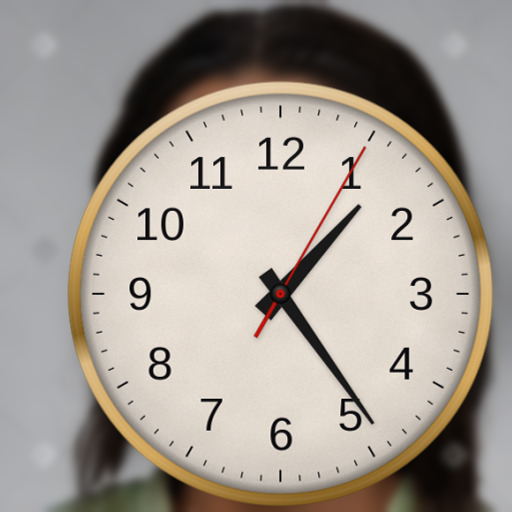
**1:24:05**
